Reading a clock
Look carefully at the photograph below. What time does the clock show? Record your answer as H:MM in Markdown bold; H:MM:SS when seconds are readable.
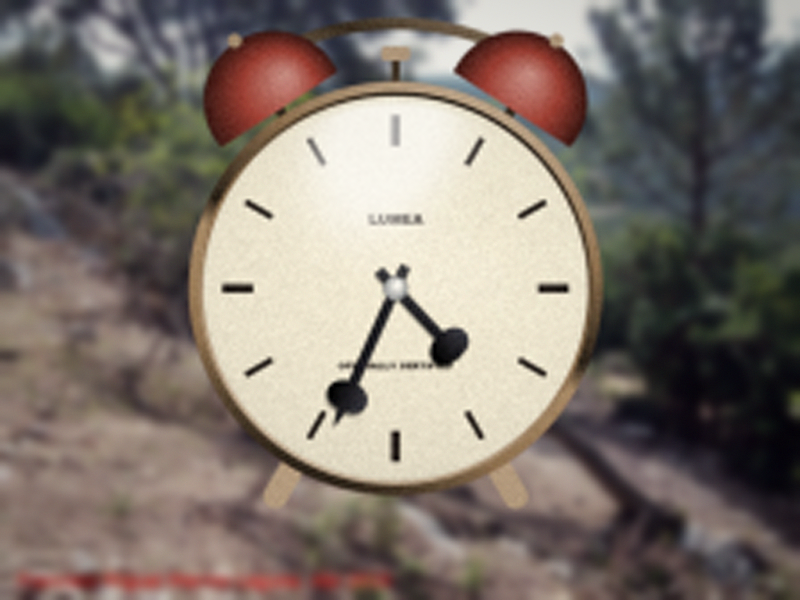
**4:34**
